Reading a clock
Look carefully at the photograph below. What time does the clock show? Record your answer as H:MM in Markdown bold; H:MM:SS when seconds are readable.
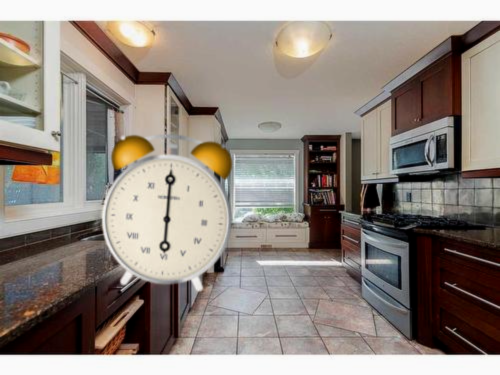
**6:00**
